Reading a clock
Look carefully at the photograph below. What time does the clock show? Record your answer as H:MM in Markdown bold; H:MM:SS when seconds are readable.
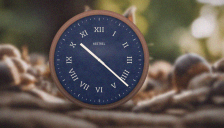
**10:22**
